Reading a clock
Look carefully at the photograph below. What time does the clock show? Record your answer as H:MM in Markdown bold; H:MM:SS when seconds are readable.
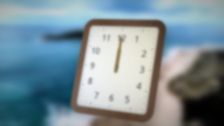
**12:00**
